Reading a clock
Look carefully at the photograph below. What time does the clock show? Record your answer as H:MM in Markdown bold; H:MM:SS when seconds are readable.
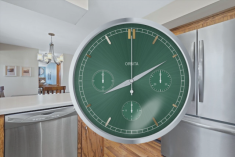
**8:10**
